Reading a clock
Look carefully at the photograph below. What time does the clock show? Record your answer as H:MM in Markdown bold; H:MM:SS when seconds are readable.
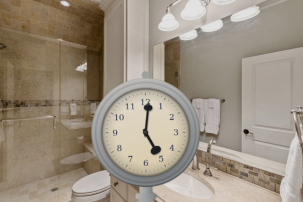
**5:01**
